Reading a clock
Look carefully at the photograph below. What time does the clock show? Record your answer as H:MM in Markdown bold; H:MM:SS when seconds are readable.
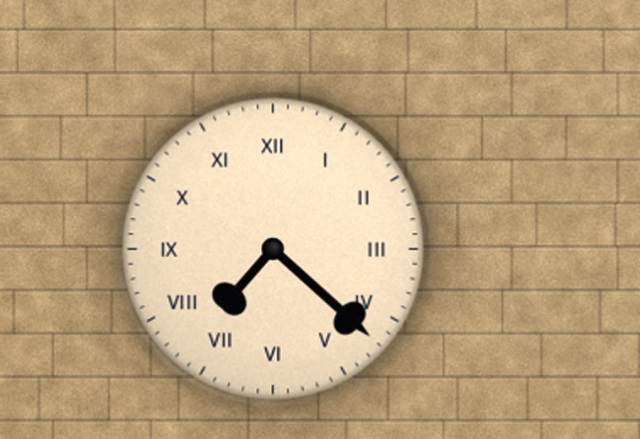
**7:22**
